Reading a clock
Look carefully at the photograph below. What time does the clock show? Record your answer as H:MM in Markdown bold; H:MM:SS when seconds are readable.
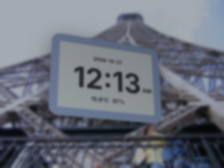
**12:13**
